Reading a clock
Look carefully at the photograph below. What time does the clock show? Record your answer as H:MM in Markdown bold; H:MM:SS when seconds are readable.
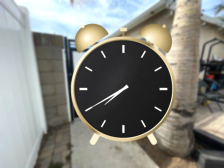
**7:40**
